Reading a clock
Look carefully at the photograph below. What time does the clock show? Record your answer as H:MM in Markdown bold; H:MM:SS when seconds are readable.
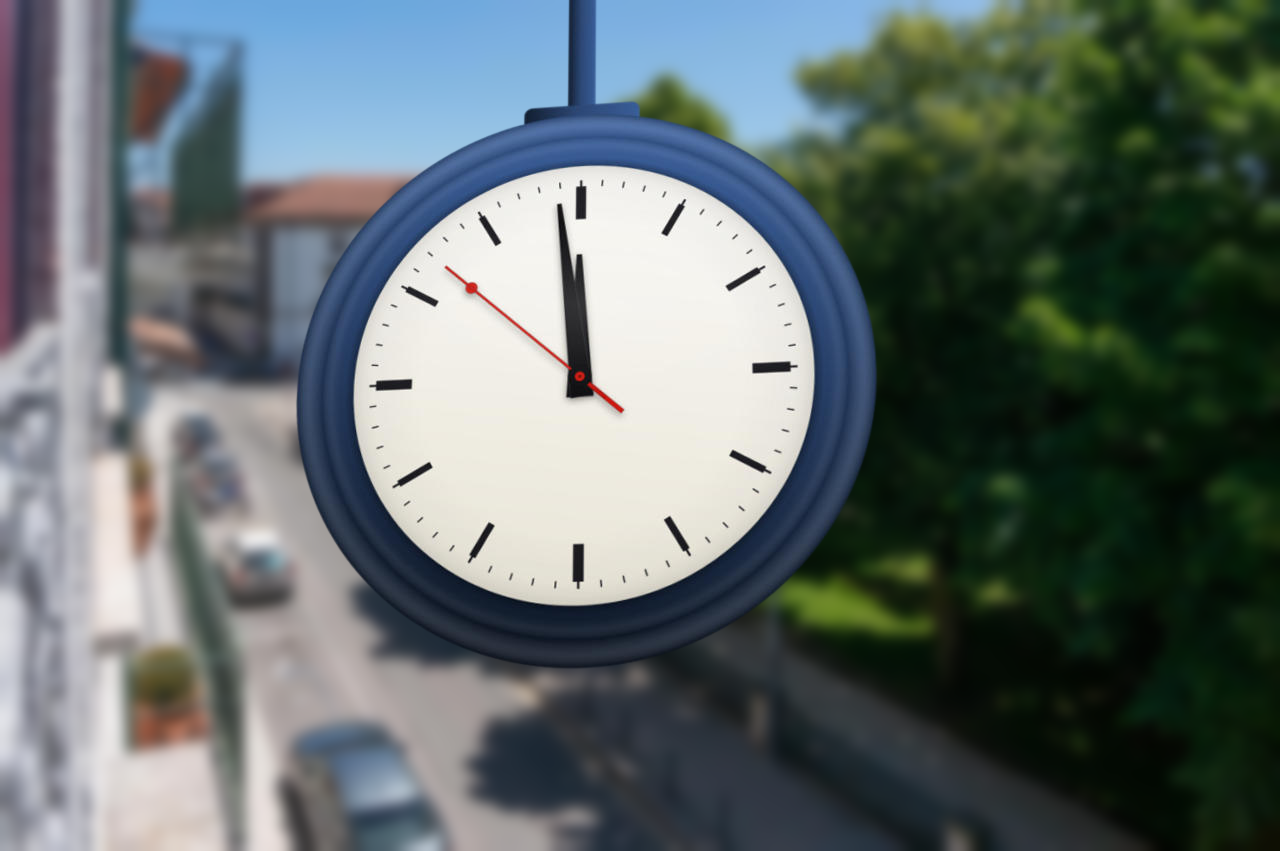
**11:58:52**
